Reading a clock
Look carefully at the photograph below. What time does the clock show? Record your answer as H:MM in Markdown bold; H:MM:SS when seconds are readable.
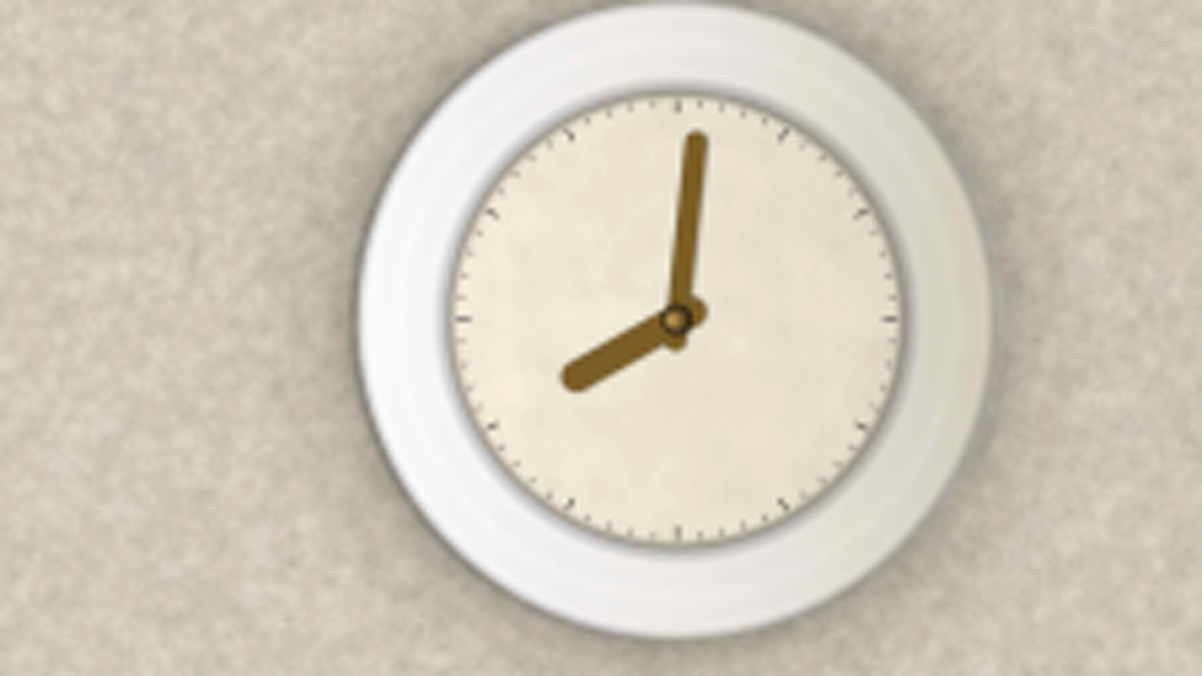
**8:01**
